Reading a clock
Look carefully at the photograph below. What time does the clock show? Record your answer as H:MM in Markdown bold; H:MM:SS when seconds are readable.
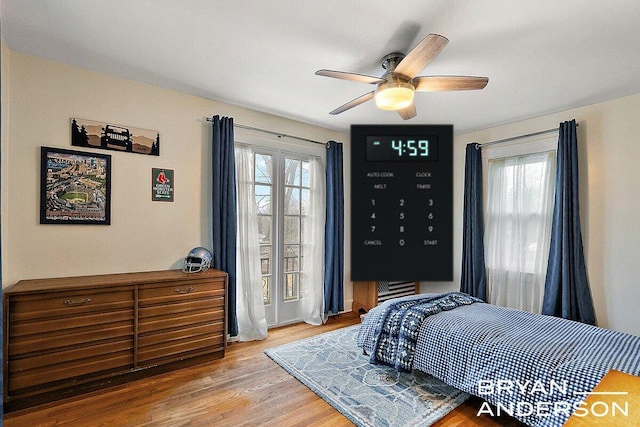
**4:59**
